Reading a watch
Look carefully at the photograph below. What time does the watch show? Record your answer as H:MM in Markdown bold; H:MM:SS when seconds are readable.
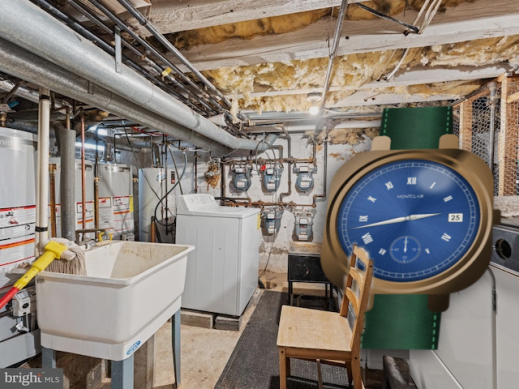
**2:43**
